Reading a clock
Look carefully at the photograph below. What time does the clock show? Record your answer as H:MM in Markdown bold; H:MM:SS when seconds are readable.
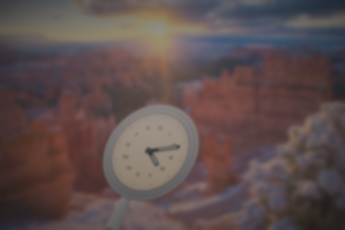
**4:11**
